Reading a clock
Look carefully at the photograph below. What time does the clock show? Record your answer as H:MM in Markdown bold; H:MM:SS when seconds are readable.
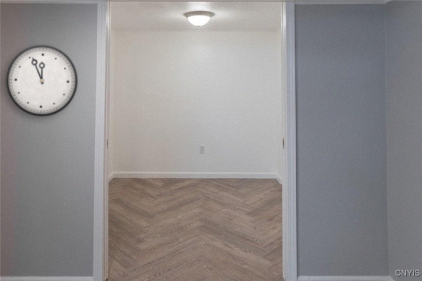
**11:56**
